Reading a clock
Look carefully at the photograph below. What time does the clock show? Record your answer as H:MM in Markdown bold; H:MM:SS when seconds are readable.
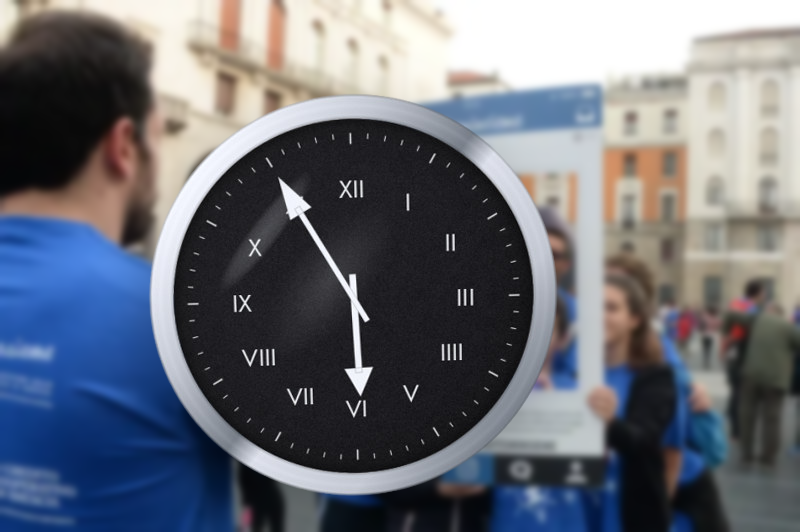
**5:55**
